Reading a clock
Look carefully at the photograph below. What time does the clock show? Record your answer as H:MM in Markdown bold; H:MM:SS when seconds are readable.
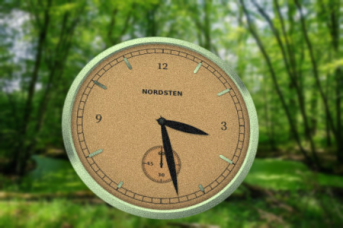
**3:28**
